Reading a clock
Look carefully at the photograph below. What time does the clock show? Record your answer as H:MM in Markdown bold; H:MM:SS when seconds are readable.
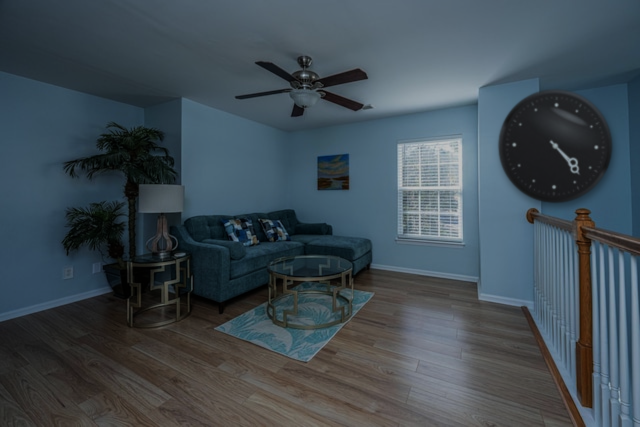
**4:23**
